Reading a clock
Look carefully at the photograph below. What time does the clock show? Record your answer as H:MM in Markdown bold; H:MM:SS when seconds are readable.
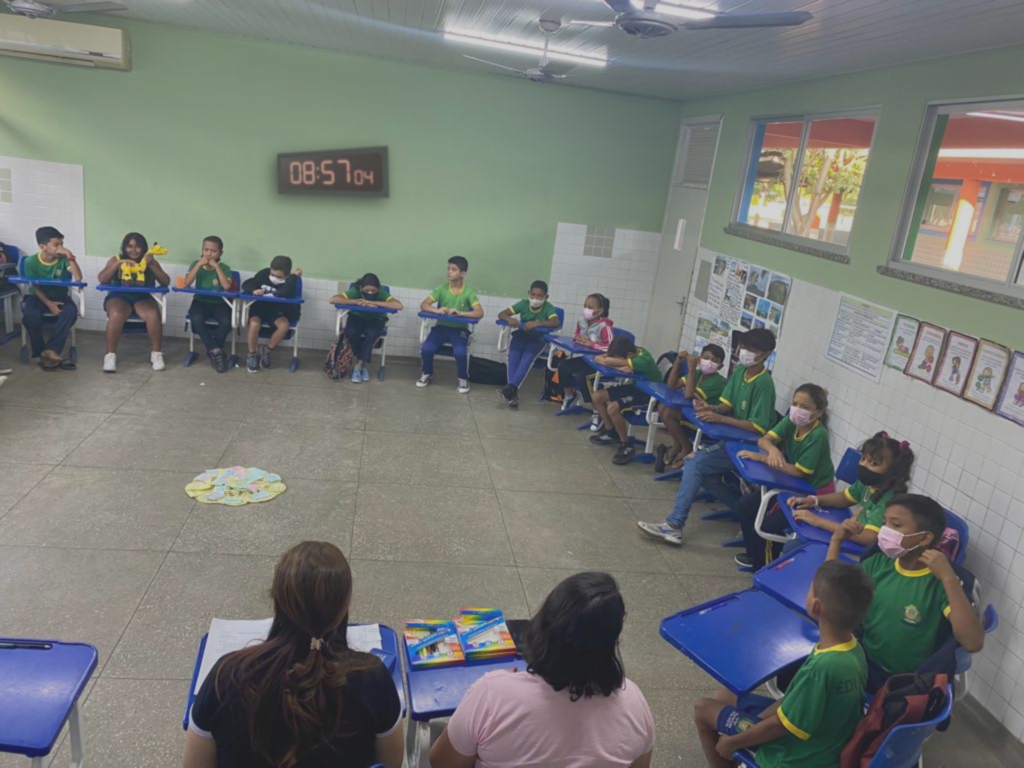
**8:57:04**
